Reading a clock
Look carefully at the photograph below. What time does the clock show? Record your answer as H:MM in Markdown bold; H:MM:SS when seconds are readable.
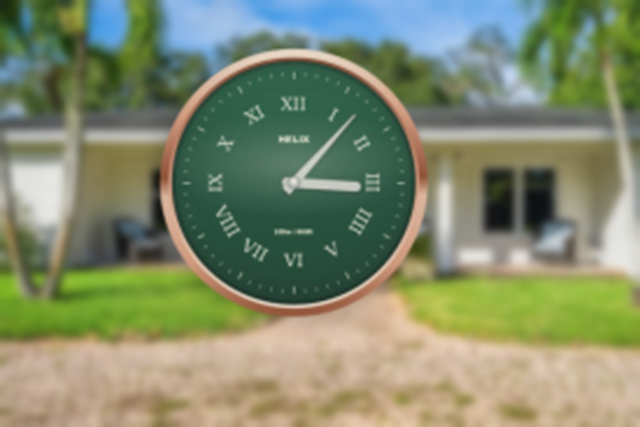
**3:07**
